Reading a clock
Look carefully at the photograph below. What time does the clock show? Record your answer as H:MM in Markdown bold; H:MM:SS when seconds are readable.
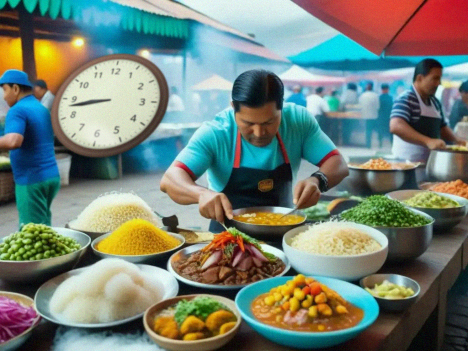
**8:43**
